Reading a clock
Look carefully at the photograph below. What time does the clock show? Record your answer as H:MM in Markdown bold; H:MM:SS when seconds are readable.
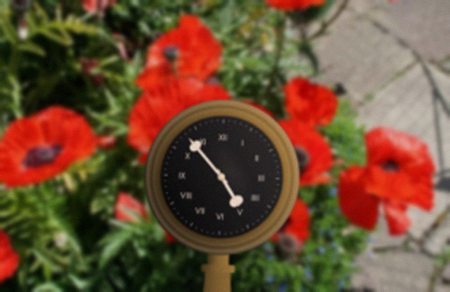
**4:53**
